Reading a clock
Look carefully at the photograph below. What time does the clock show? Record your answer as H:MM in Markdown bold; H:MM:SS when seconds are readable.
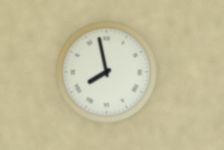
**7:58**
